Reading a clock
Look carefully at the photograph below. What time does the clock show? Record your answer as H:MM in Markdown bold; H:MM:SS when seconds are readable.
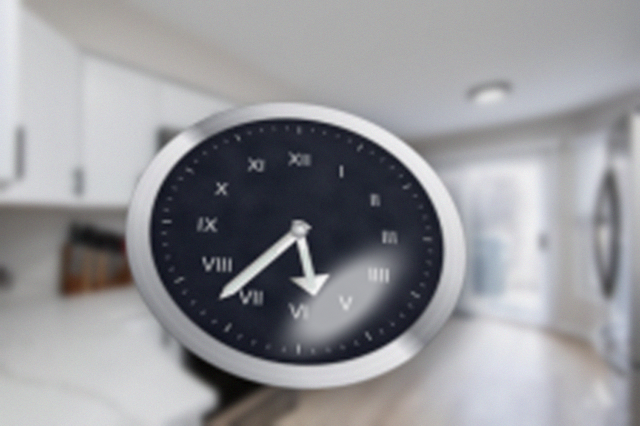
**5:37**
